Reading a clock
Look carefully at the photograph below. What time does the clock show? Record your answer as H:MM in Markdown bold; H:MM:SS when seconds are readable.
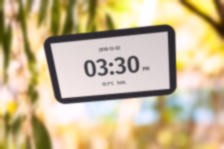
**3:30**
